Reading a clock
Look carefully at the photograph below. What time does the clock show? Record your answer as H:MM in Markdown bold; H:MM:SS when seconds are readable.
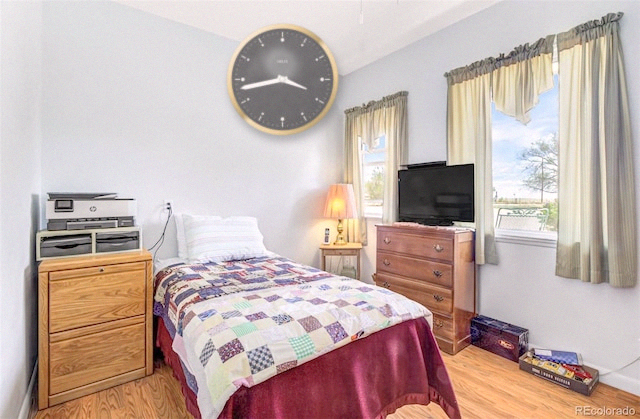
**3:43**
